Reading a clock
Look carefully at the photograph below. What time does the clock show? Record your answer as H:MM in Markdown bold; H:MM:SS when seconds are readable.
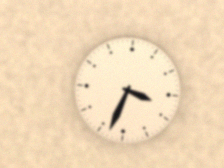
**3:33**
